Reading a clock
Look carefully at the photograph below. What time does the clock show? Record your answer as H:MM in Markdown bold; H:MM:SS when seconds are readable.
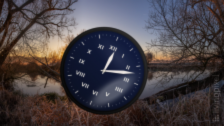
**12:12**
